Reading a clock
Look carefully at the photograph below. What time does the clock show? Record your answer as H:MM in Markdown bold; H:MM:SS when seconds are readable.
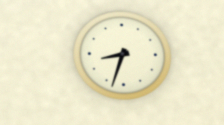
**8:33**
